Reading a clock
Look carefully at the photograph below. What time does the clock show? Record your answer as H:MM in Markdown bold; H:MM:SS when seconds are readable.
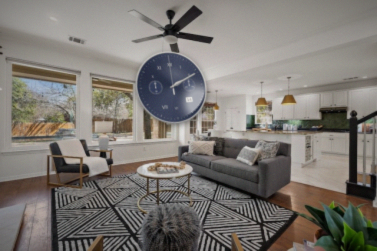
**2:11**
